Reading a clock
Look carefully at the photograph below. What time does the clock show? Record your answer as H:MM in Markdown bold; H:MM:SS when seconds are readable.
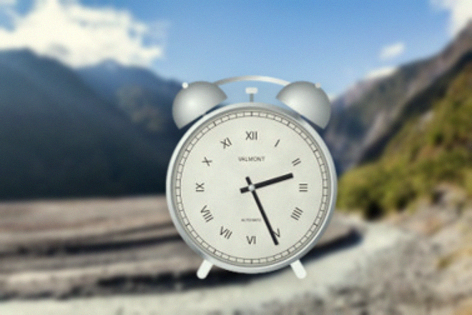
**2:26**
